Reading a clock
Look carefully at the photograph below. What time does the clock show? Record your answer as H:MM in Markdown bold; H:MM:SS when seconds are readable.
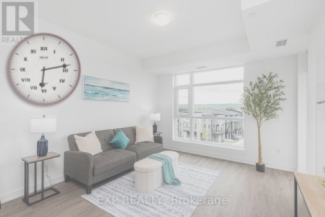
**6:13**
